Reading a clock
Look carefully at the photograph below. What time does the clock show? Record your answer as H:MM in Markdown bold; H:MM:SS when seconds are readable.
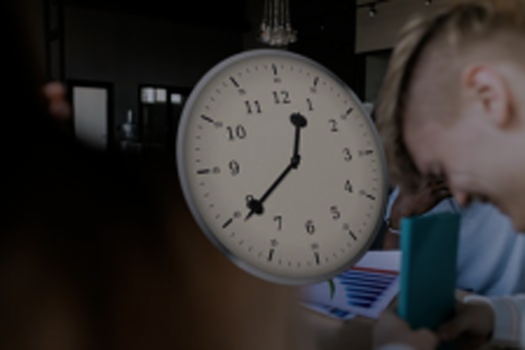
**12:39**
